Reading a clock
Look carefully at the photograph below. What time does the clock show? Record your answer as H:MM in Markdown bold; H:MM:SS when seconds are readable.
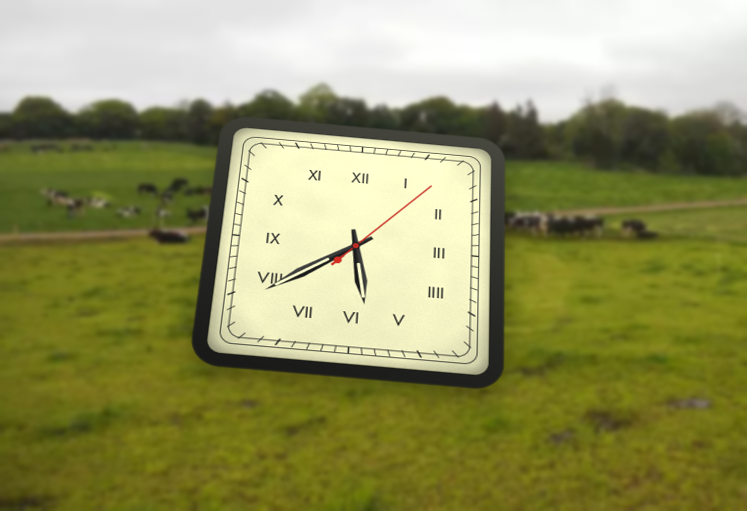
**5:39:07**
